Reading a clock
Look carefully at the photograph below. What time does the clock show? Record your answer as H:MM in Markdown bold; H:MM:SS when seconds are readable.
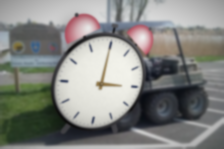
**3:00**
